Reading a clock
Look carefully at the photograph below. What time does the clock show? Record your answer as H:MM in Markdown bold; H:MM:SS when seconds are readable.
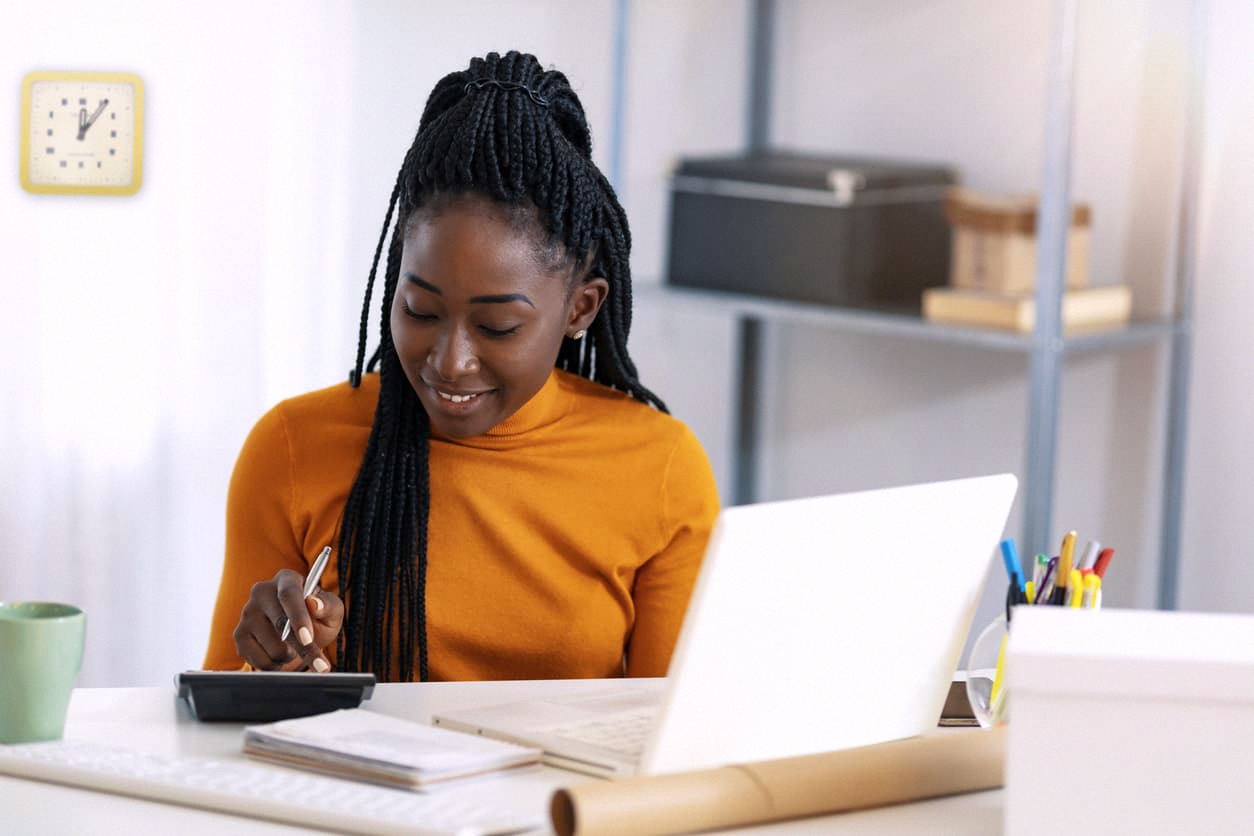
**12:06**
